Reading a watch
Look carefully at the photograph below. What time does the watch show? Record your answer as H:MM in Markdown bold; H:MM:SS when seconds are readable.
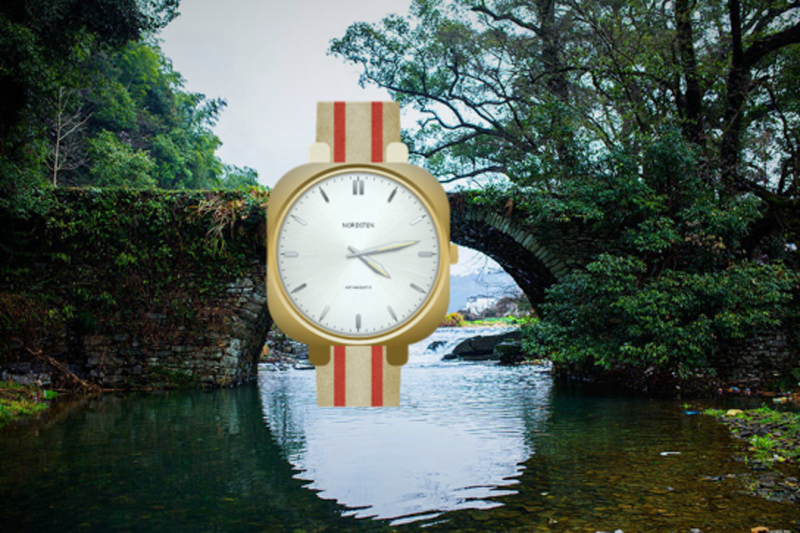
**4:13**
